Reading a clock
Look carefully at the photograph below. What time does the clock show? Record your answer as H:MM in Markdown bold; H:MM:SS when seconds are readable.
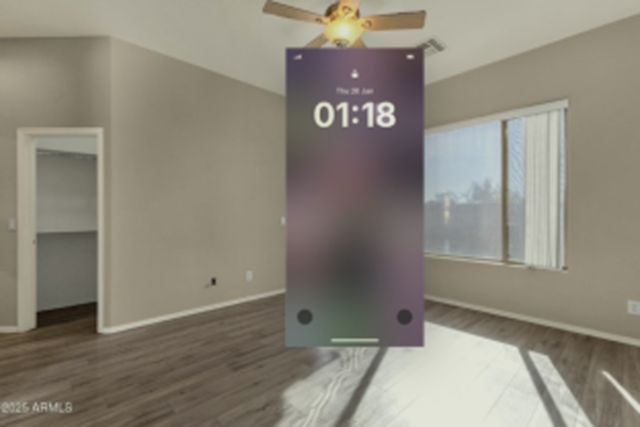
**1:18**
